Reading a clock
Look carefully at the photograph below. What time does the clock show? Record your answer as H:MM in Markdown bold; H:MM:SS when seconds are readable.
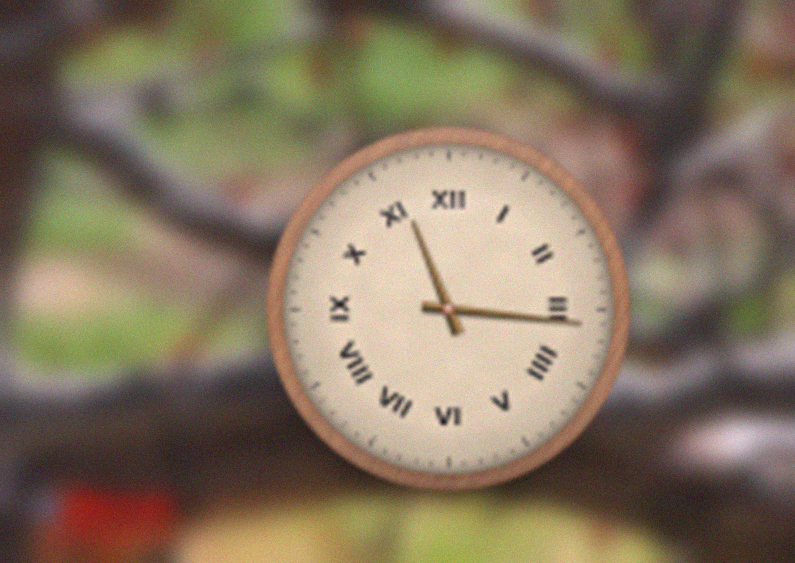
**11:16**
